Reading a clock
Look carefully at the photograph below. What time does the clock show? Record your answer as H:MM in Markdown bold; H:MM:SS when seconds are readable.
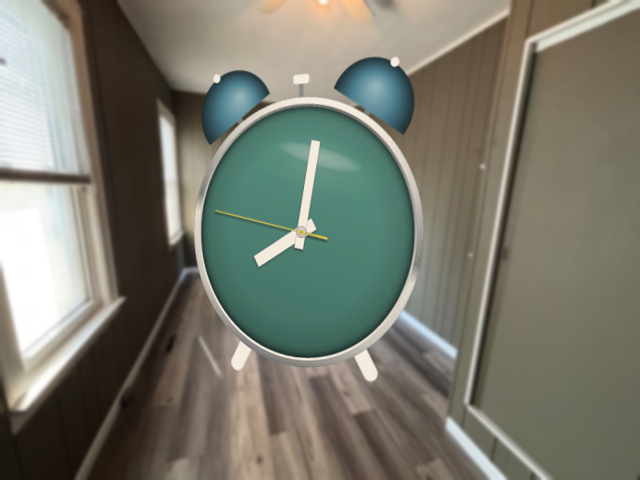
**8:01:47**
